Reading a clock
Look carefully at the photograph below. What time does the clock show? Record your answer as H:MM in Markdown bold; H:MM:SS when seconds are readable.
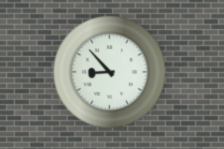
**8:53**
